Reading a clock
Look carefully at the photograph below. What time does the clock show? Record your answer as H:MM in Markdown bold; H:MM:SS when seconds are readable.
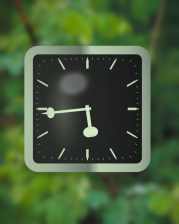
**5:44**
